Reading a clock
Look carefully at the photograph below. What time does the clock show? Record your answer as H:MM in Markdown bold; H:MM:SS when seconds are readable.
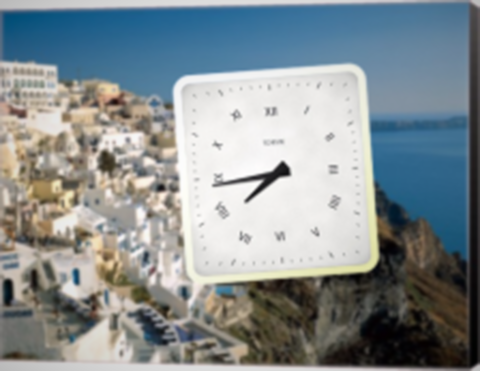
**7:44**
